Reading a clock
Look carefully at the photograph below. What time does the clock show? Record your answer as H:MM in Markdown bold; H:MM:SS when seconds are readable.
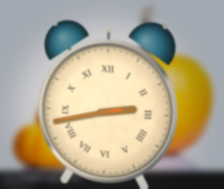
**2:42:43**
